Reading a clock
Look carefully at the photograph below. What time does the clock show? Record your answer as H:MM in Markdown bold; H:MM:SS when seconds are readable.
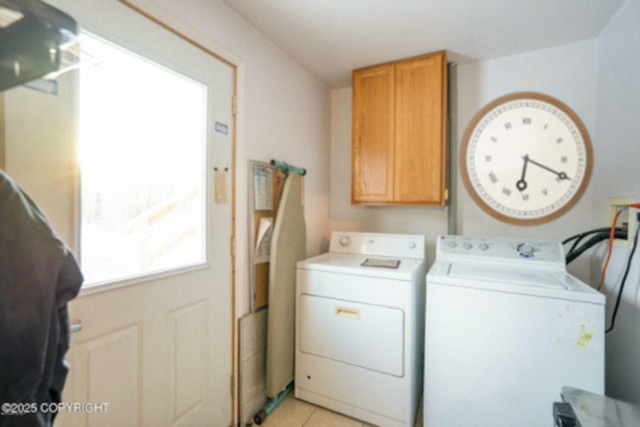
**6:19**
